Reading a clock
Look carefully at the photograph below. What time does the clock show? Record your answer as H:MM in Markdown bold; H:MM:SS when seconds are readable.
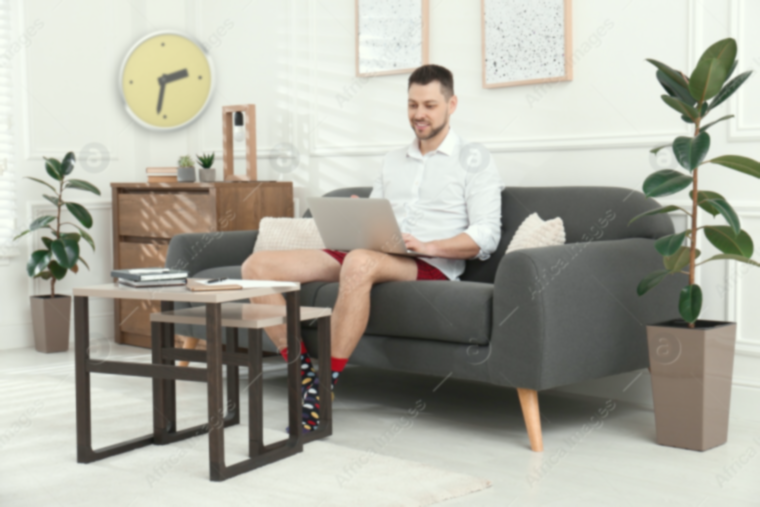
**2:32**
